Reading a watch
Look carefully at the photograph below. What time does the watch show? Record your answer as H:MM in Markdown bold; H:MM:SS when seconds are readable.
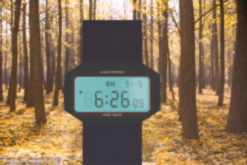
**6:26**
